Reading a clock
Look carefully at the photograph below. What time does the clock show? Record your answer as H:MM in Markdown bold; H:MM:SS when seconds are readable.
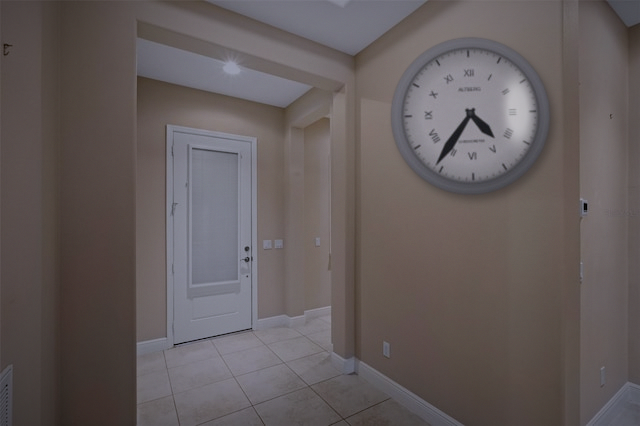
**4:36**
